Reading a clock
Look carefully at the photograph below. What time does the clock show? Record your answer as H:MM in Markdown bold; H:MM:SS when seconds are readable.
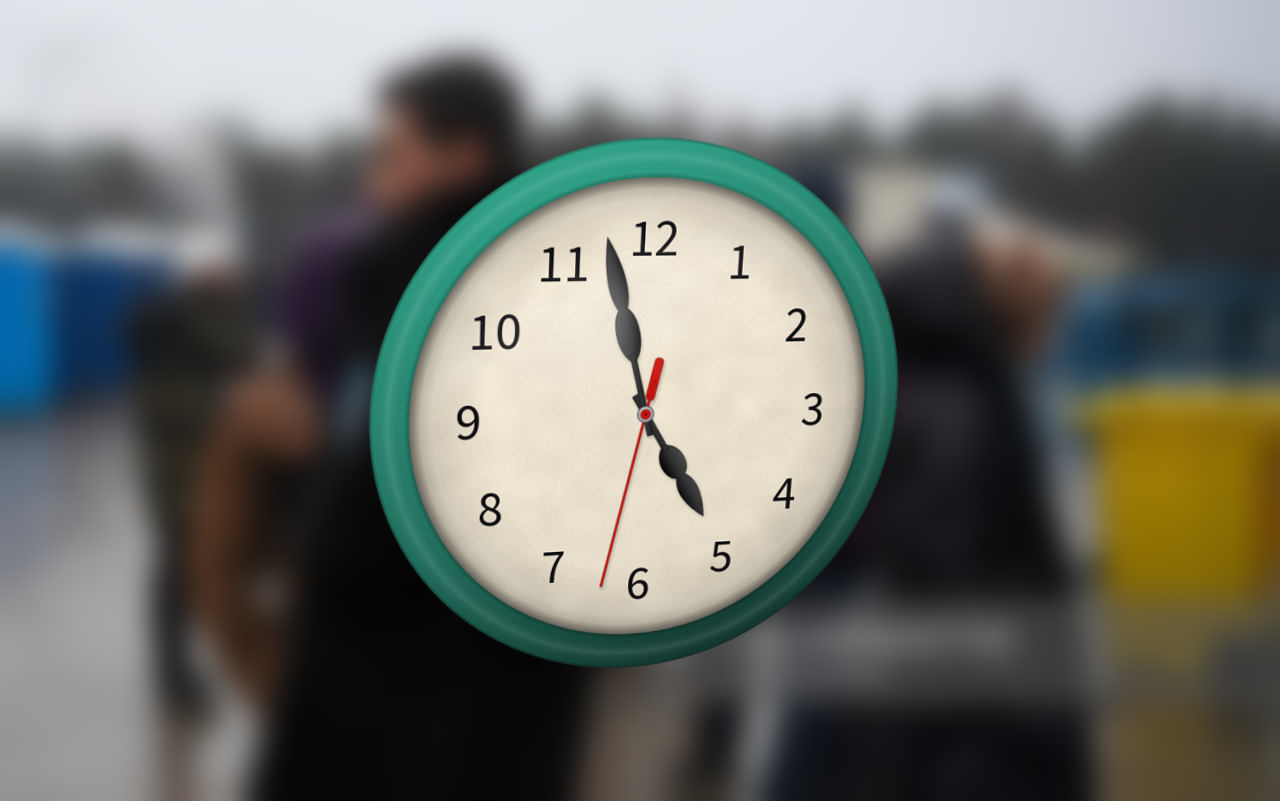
**4:57:32**
